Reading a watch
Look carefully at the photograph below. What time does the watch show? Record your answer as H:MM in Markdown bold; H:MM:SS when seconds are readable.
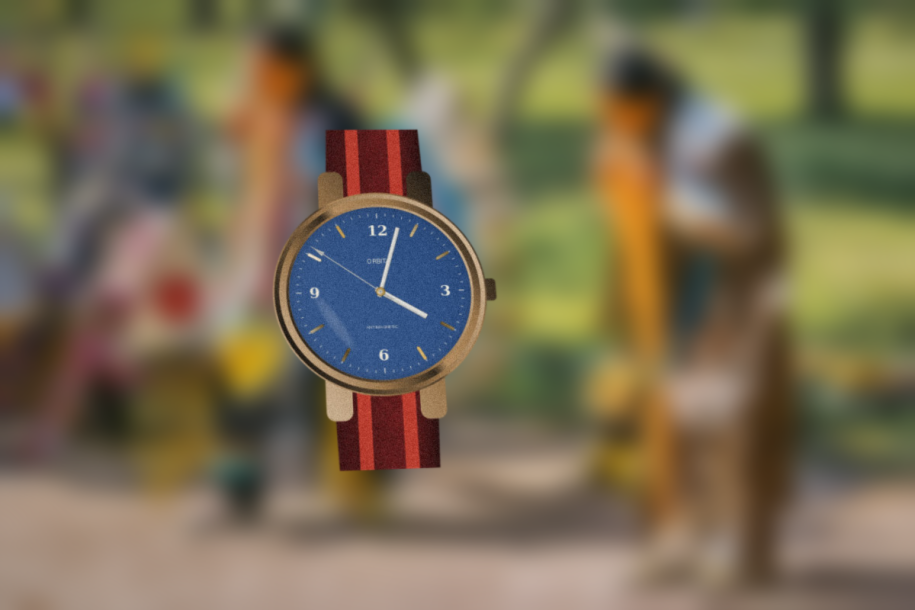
**4:02:51**
